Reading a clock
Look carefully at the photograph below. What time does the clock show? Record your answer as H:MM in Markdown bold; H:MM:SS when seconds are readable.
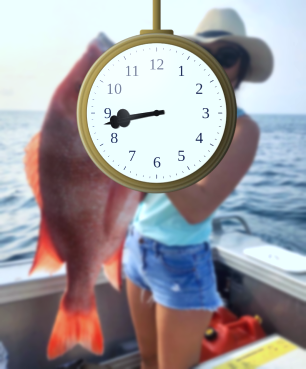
**8:43**
